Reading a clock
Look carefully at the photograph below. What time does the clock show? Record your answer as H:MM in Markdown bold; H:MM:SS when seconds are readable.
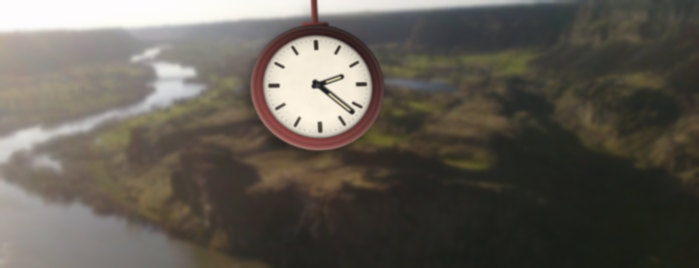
**2:22**
